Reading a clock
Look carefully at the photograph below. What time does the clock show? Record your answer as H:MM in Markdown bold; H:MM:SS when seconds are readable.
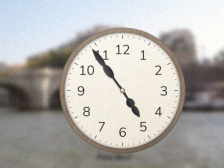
**4:54**
